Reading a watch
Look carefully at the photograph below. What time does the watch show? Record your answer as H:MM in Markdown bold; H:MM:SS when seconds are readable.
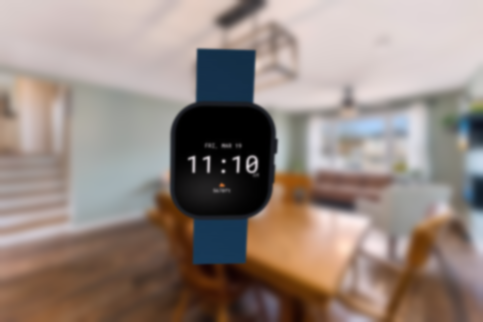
**11:10**
